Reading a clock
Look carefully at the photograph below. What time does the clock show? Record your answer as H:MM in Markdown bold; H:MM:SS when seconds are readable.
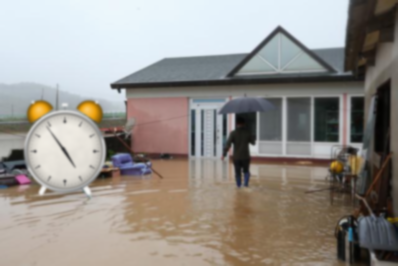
**4:54**
